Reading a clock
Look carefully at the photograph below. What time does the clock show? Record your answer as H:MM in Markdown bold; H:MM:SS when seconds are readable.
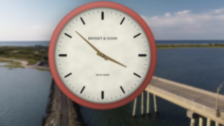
**3:52**
